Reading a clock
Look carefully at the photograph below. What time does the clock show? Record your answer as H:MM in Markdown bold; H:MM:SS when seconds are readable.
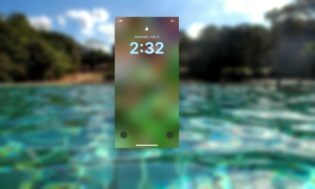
**2:32**
